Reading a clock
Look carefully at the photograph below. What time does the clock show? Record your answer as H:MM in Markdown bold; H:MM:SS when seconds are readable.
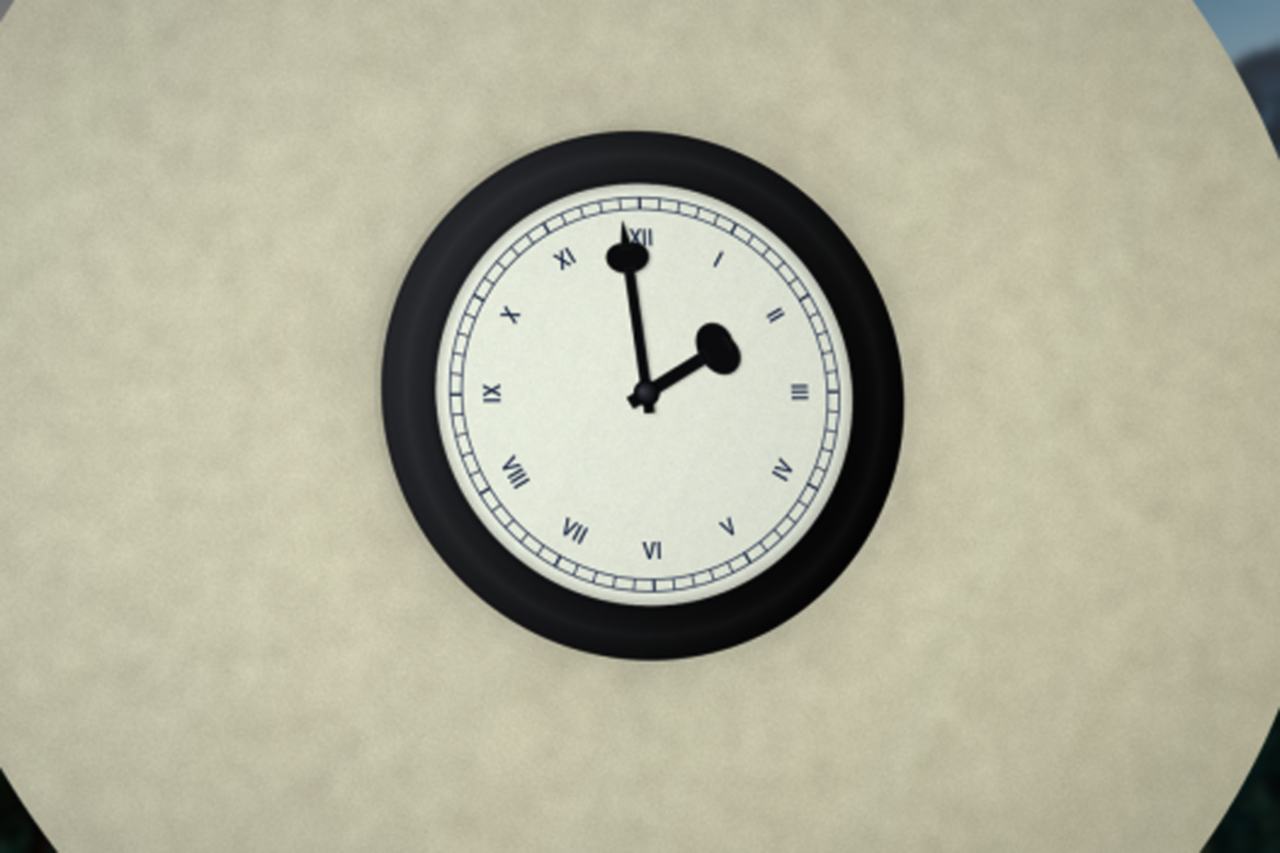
**1:59**
